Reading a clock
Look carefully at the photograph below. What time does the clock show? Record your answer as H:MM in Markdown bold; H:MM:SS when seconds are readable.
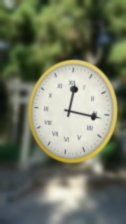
**12:16**
